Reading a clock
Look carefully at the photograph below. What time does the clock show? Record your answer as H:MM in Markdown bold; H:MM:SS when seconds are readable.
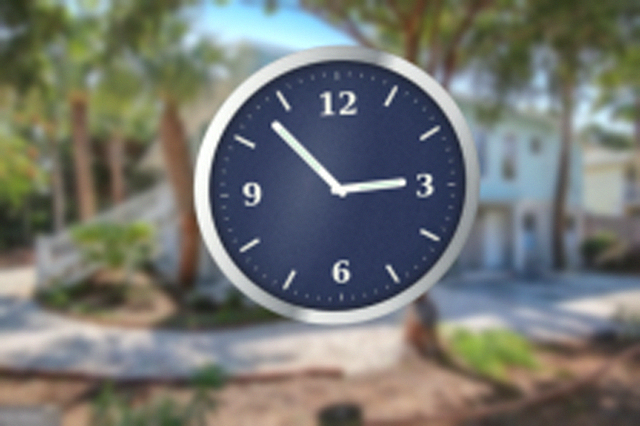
**2:53**
